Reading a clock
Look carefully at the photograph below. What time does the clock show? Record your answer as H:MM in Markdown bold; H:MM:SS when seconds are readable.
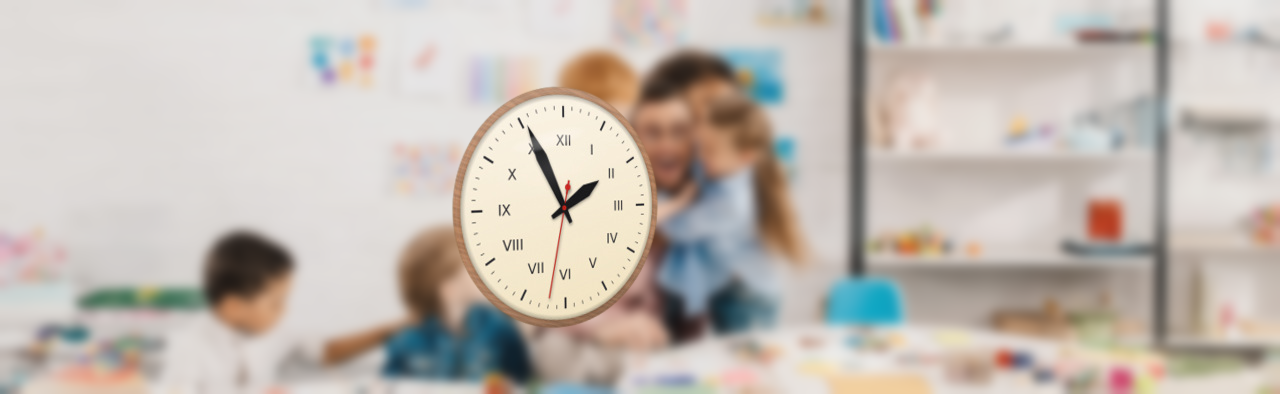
**1:55:32**
